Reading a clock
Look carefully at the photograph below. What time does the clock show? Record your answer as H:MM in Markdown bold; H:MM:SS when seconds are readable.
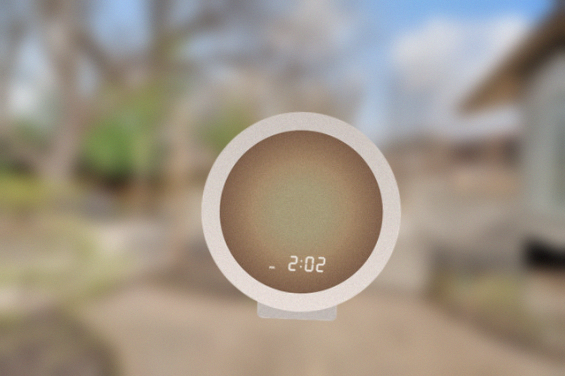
**2:02**
